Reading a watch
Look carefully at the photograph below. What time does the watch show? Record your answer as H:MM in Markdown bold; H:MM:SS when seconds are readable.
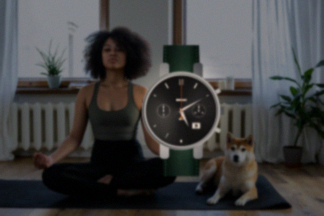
**5:10**
